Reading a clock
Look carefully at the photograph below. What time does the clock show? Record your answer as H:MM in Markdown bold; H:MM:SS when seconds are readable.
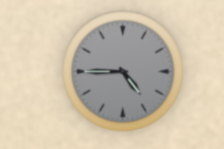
**4:45**
